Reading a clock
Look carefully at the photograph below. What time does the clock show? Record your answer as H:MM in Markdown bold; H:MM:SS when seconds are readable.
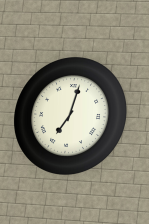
**7:02**
